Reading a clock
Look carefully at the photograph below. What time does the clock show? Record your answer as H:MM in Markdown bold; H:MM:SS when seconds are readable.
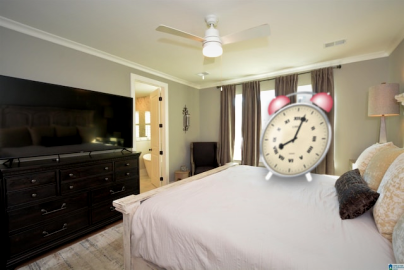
**8:03**
